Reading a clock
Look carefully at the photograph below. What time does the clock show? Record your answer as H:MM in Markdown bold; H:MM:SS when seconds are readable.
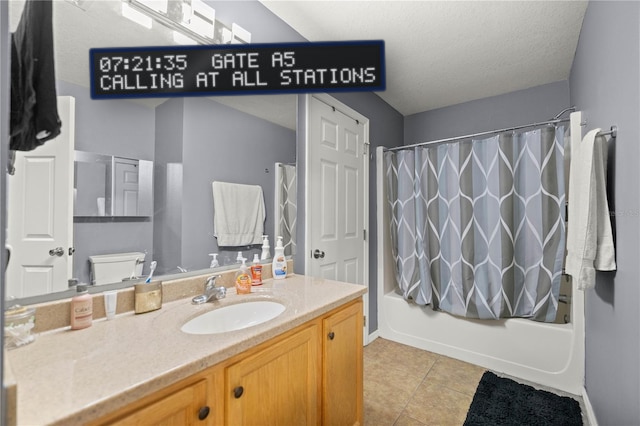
**7:21:35**
